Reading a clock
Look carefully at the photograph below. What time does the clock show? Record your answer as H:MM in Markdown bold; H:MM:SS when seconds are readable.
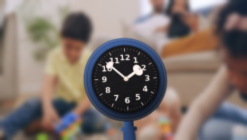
**1:52**
